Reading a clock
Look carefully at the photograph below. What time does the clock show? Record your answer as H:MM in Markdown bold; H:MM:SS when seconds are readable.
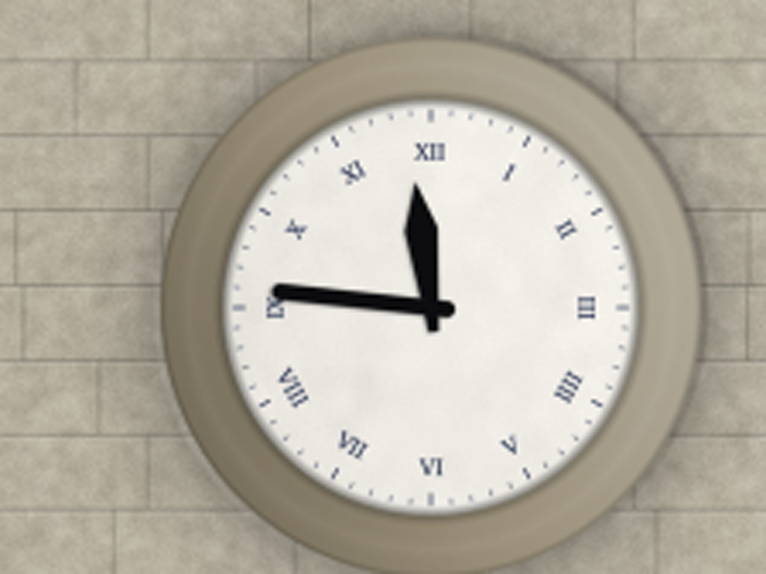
**11:46**
